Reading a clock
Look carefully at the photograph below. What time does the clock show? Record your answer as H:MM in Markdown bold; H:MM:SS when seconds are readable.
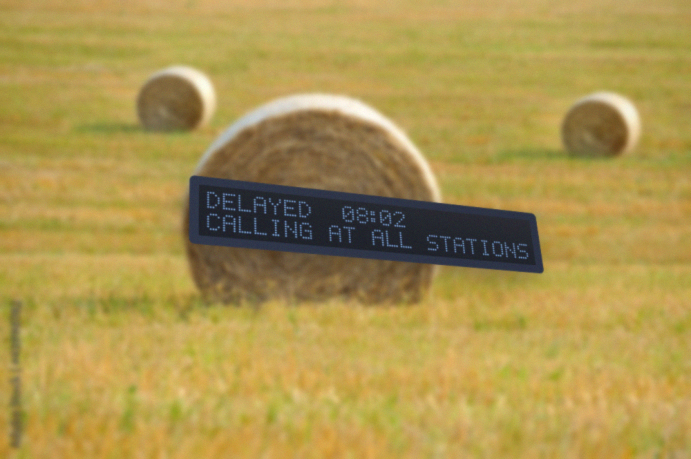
**8:02**
